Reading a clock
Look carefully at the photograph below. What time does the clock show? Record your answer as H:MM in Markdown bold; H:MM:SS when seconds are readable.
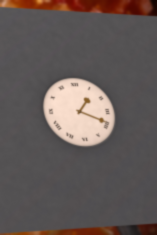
**1:19**
